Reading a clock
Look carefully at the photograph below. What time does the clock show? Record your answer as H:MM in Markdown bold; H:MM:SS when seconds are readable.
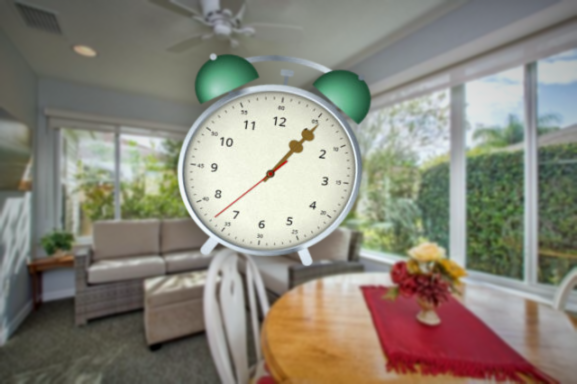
**1:05:37**
